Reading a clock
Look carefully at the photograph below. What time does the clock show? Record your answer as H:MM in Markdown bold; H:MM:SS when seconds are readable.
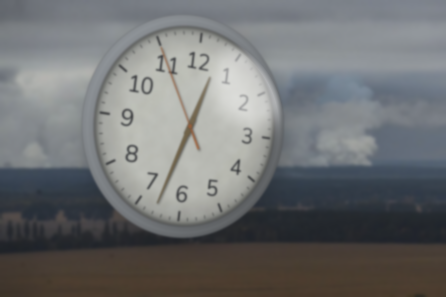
**12:32:55**
